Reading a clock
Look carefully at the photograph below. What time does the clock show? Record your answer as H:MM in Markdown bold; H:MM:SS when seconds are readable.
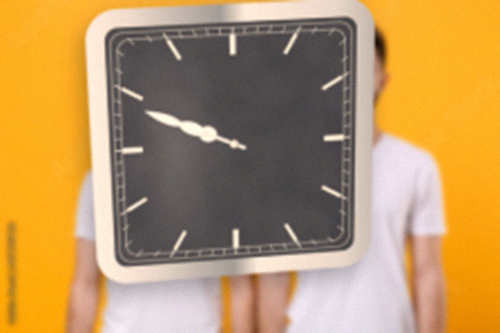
**9:49**
